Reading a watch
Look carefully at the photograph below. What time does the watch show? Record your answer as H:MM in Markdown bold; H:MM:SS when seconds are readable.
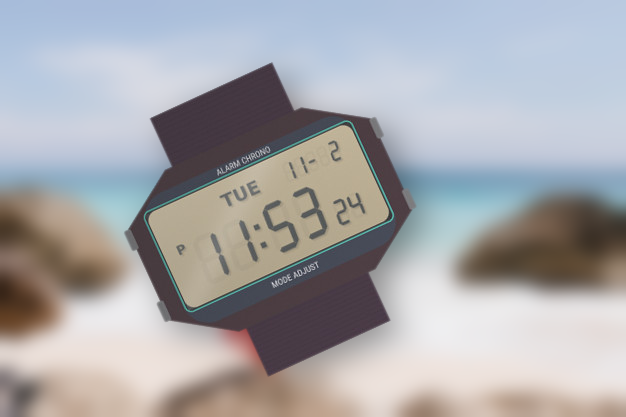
**11:53:24**
